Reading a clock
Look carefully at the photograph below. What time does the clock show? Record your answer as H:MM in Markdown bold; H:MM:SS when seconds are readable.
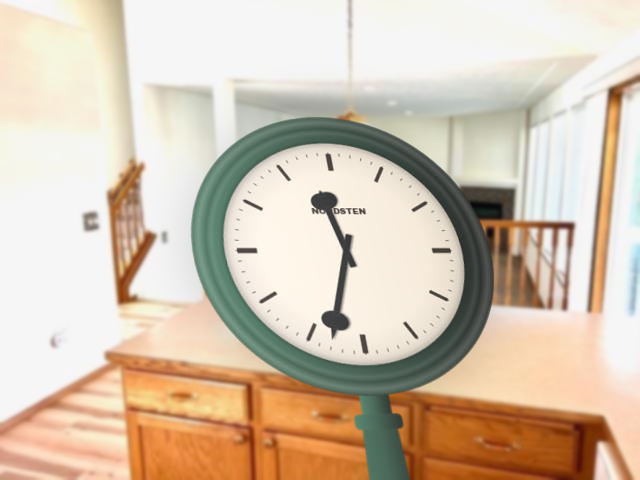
**11:33**
